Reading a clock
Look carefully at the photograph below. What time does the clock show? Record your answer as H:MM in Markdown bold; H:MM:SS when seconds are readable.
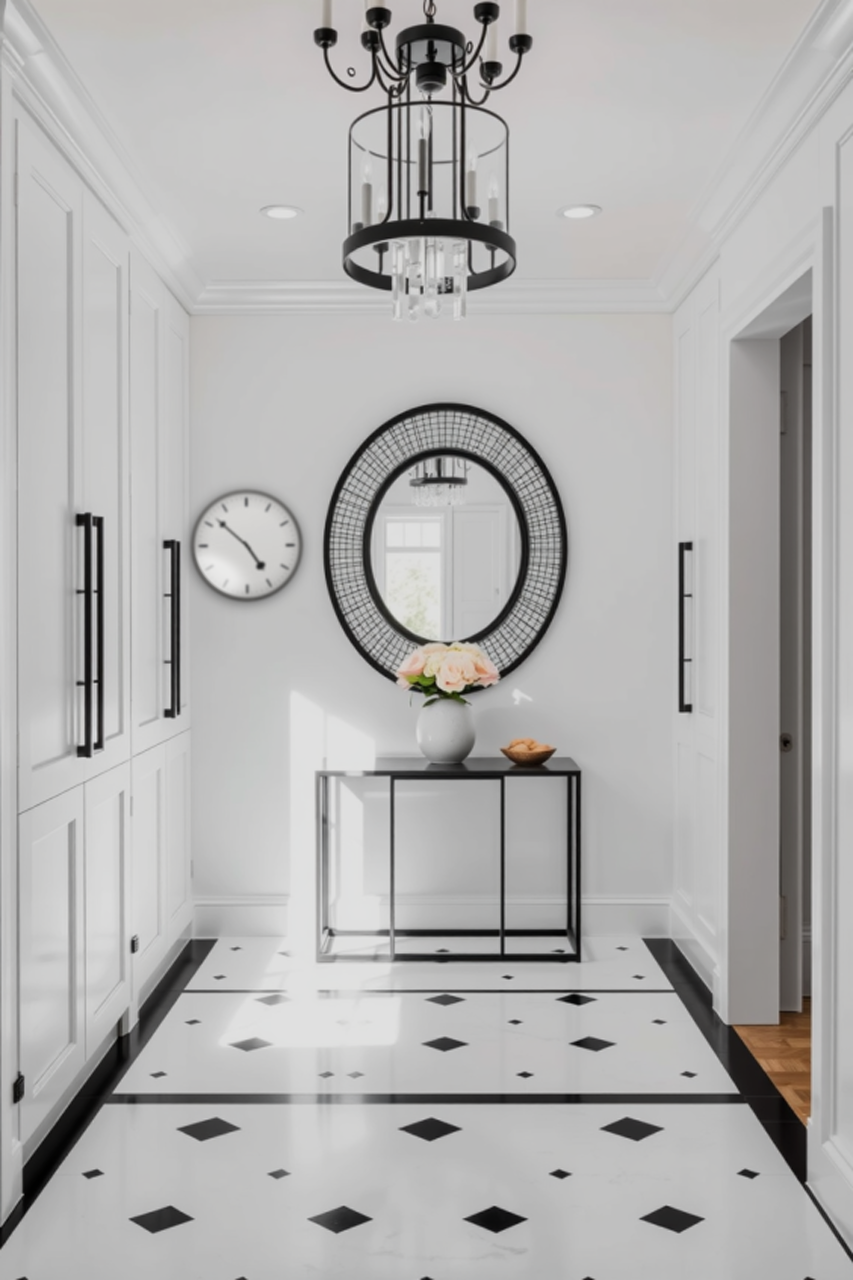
**4:52**
